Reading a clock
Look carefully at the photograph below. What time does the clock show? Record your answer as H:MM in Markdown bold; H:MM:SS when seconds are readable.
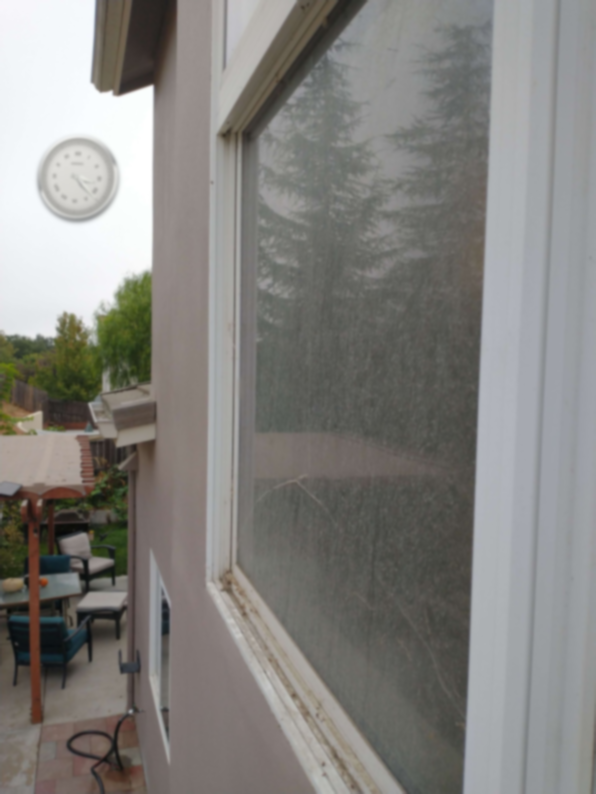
**3:22**
